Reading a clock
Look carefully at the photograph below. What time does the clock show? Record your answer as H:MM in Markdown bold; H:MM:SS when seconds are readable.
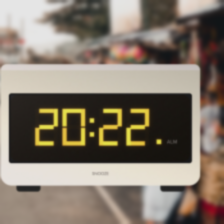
**20:22**
